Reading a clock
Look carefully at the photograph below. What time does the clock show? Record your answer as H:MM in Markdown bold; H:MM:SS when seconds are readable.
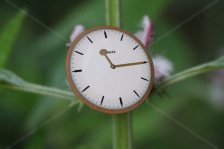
**11:15**
